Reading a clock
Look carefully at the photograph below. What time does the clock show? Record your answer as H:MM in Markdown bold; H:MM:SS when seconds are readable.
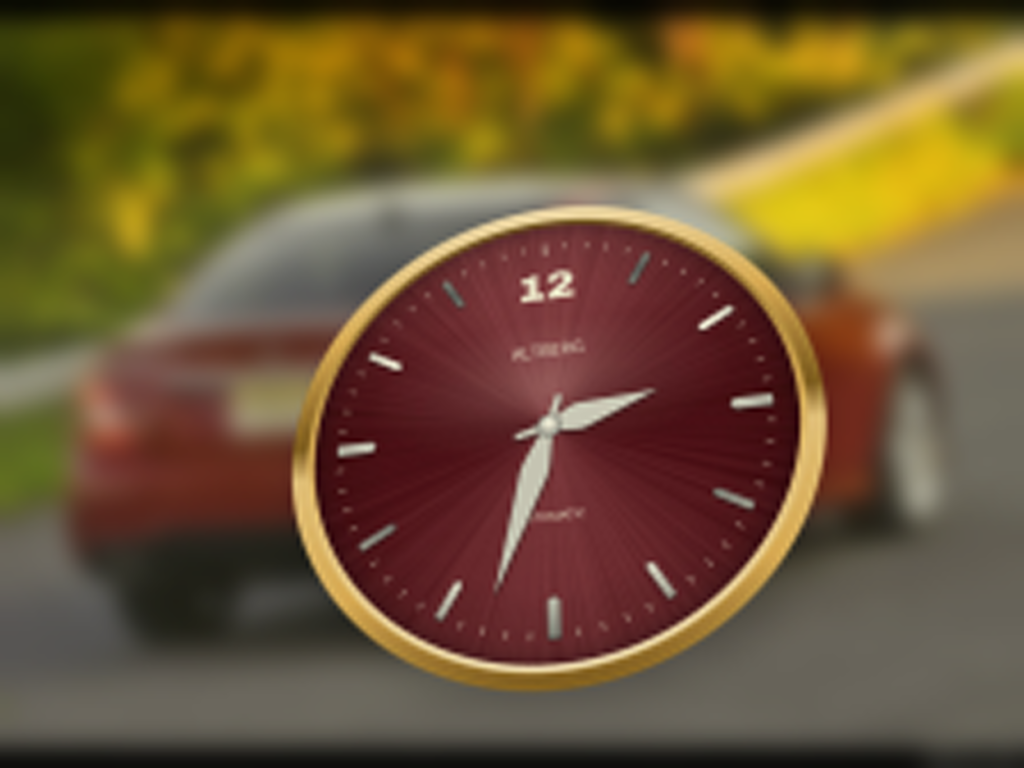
**2:33**
